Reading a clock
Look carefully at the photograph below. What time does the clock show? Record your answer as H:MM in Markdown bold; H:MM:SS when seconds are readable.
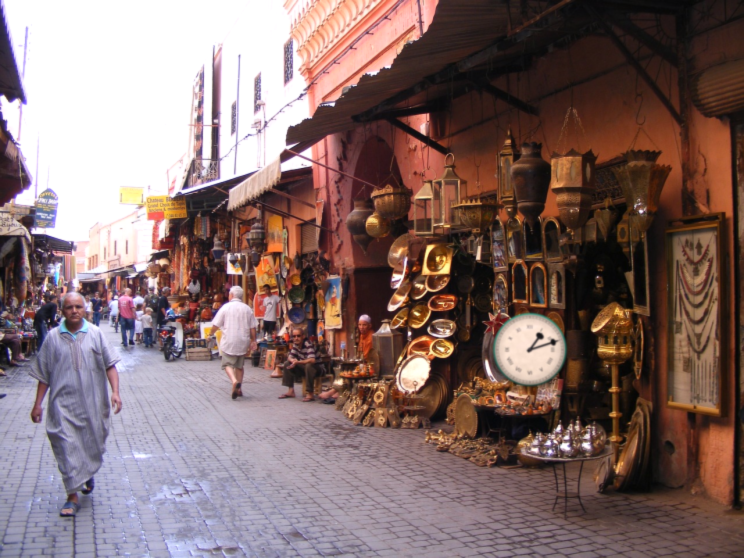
**1:12**
